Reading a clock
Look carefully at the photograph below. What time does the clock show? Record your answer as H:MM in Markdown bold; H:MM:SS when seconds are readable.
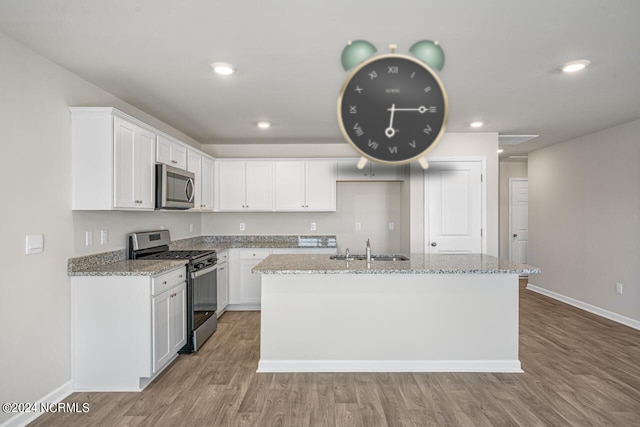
**6:15**
